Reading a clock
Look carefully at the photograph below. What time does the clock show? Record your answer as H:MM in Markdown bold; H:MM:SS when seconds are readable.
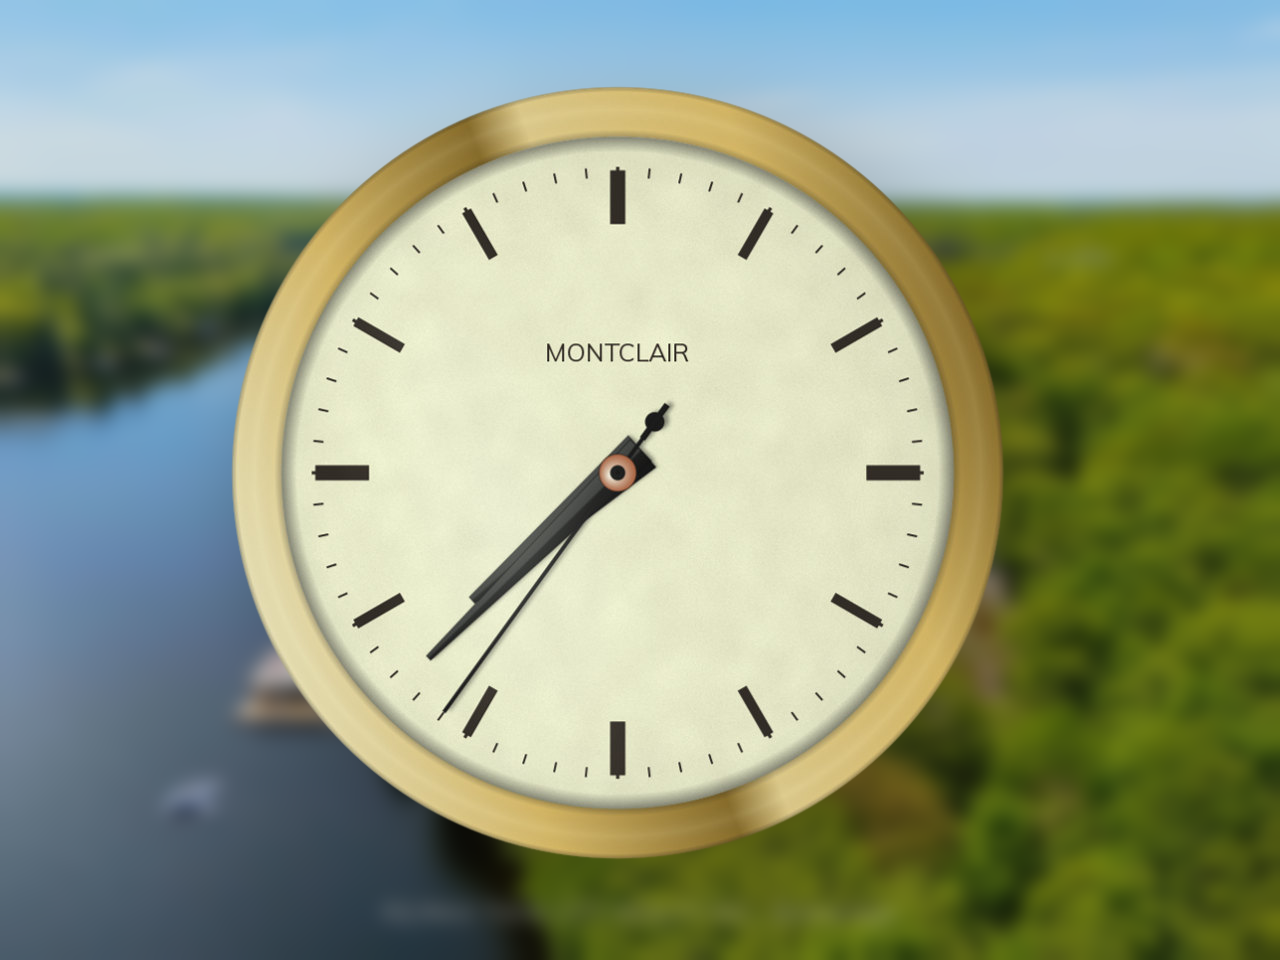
**7:37:36**
